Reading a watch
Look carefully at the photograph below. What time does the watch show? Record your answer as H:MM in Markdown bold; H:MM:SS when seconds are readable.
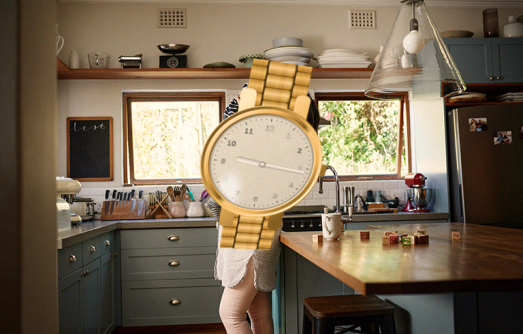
**9:16**
